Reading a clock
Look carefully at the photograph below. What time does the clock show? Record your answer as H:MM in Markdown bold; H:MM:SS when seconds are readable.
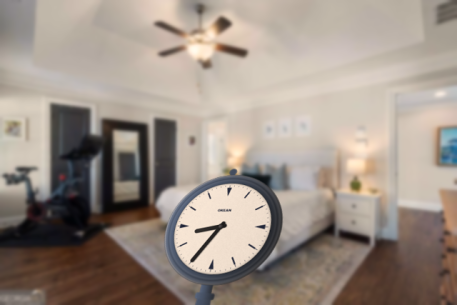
**8:35**
